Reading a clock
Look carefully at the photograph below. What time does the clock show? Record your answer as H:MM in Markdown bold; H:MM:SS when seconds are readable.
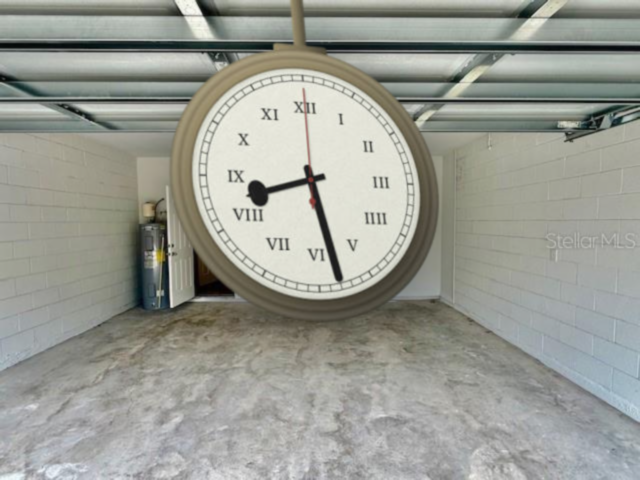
**8:28:00**
